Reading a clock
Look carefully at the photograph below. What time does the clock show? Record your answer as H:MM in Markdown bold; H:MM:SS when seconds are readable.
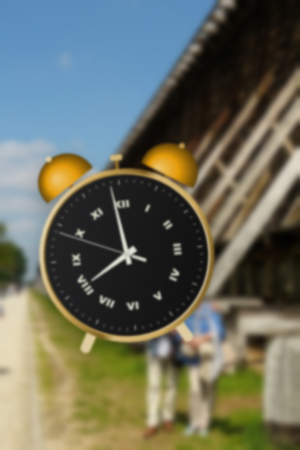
**7:58:49**
